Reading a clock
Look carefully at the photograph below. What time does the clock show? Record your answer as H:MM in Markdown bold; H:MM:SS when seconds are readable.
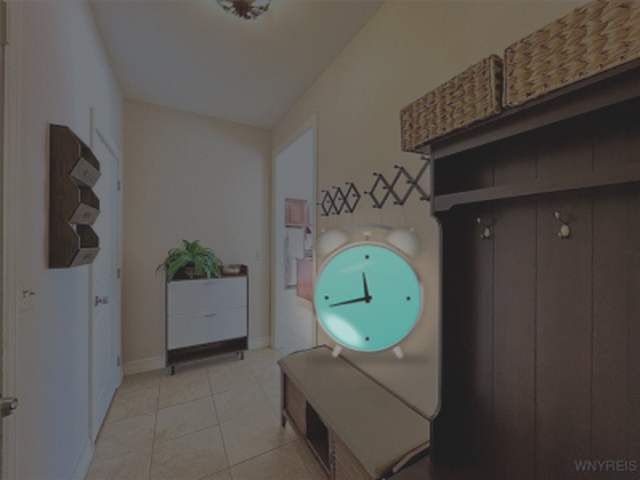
**11:43**
